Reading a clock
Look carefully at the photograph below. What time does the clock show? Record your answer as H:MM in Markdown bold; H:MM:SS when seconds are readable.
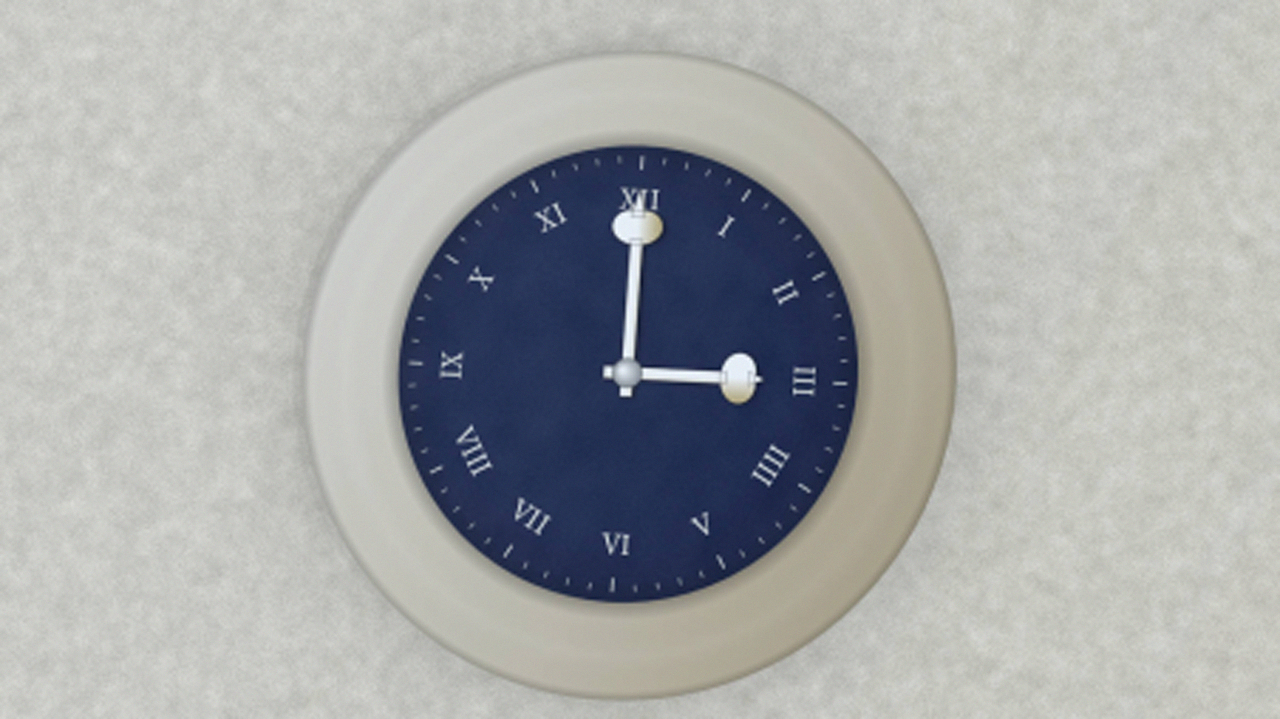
**3:00**
